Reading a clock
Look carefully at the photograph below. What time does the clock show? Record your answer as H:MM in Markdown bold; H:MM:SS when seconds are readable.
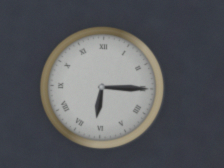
**6:15**
